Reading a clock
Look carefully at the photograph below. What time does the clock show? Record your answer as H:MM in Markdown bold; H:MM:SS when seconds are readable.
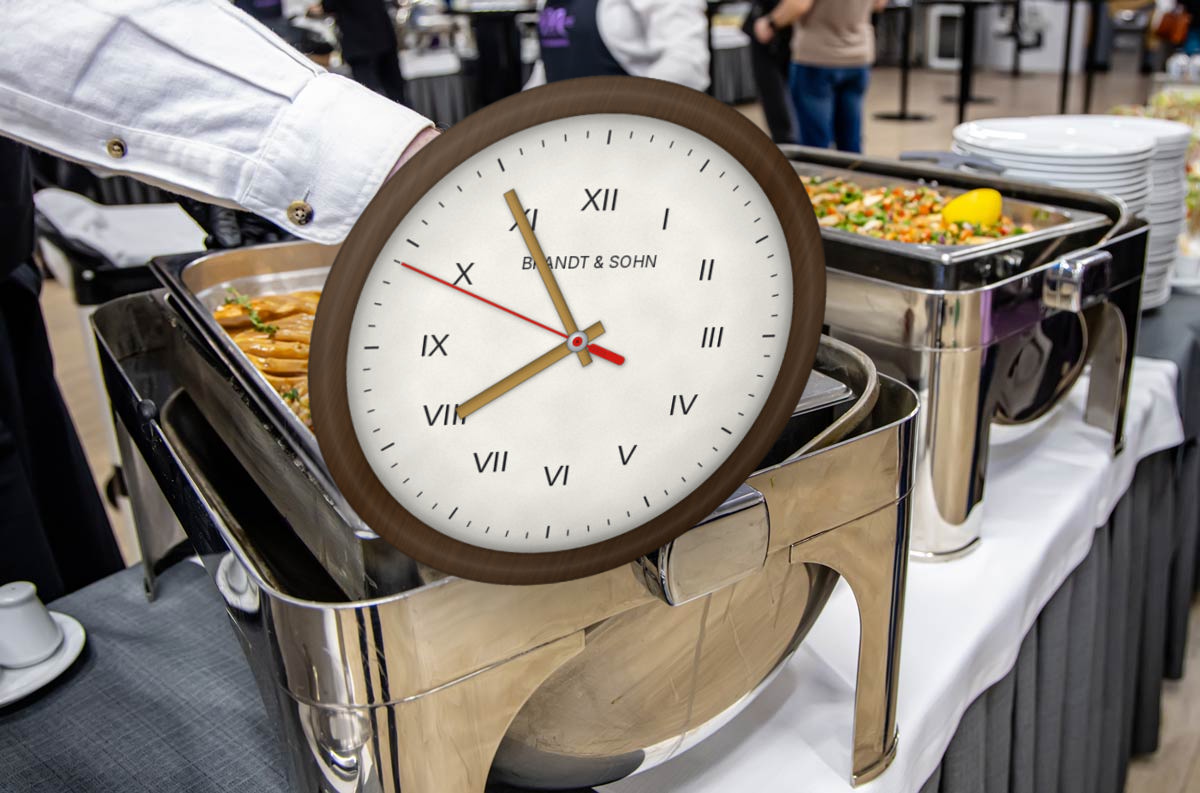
**7:54:49**
